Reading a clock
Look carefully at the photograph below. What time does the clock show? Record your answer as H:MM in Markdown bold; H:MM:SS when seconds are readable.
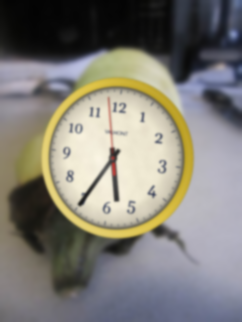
**5:34:58**
